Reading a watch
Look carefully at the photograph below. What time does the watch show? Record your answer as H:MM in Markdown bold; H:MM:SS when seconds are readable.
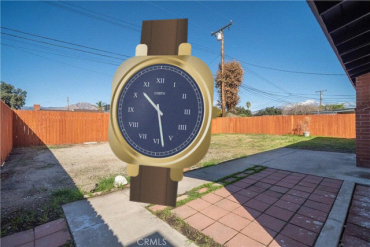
**10:28**
